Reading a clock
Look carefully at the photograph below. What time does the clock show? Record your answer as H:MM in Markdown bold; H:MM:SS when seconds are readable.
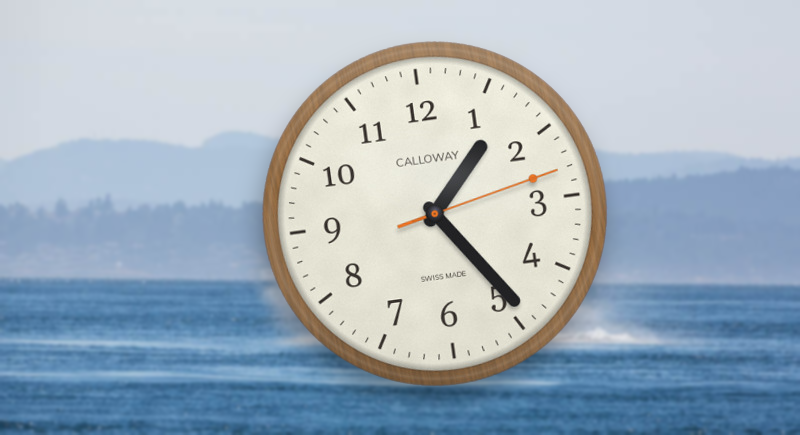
**1:24:13**
